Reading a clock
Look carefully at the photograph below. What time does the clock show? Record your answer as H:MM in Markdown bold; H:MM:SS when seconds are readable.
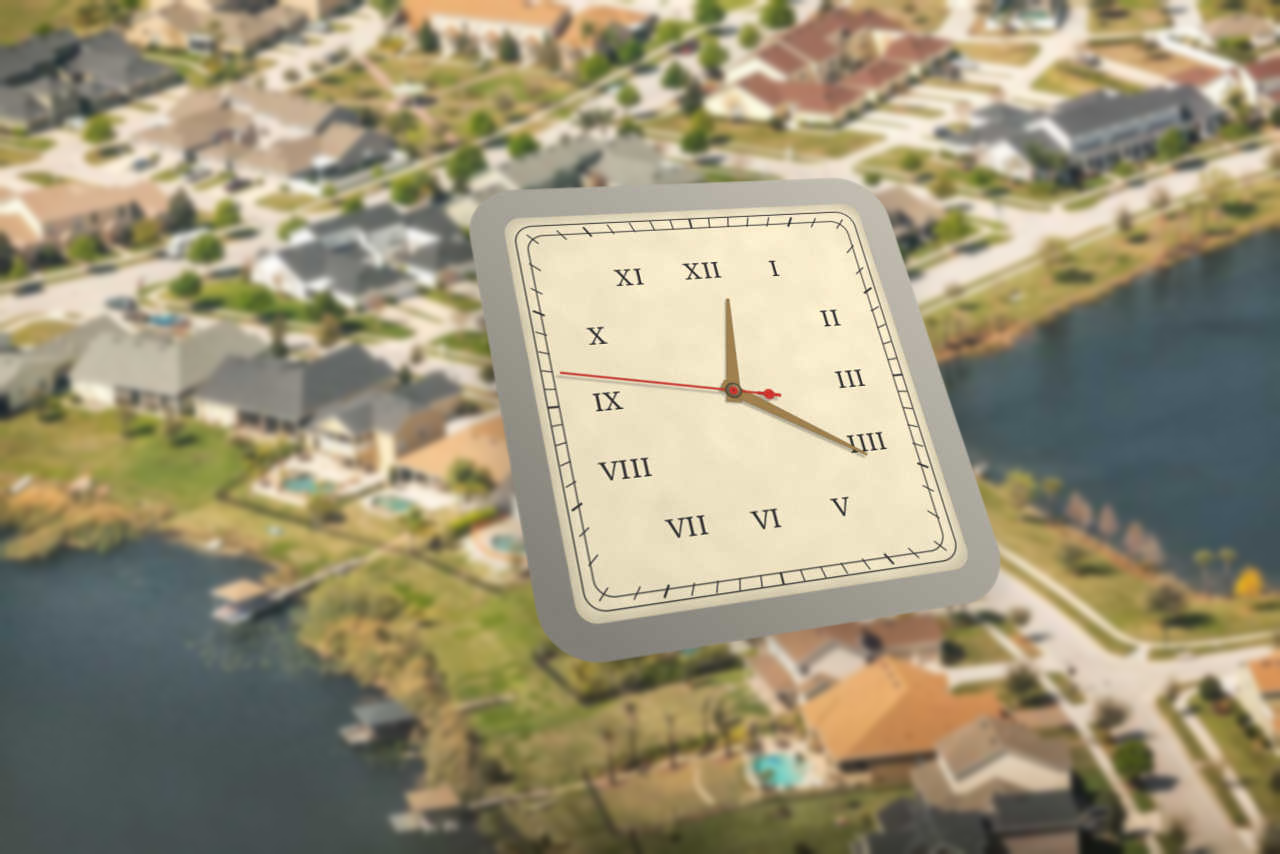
**12:20:47**
